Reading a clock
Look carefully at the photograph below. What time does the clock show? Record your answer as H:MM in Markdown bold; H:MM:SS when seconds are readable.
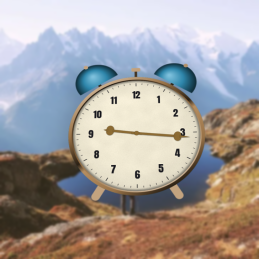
**9:16**
